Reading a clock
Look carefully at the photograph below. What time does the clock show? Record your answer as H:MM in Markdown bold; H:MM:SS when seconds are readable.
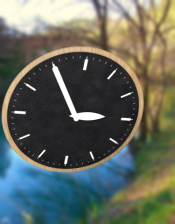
**2:55**
